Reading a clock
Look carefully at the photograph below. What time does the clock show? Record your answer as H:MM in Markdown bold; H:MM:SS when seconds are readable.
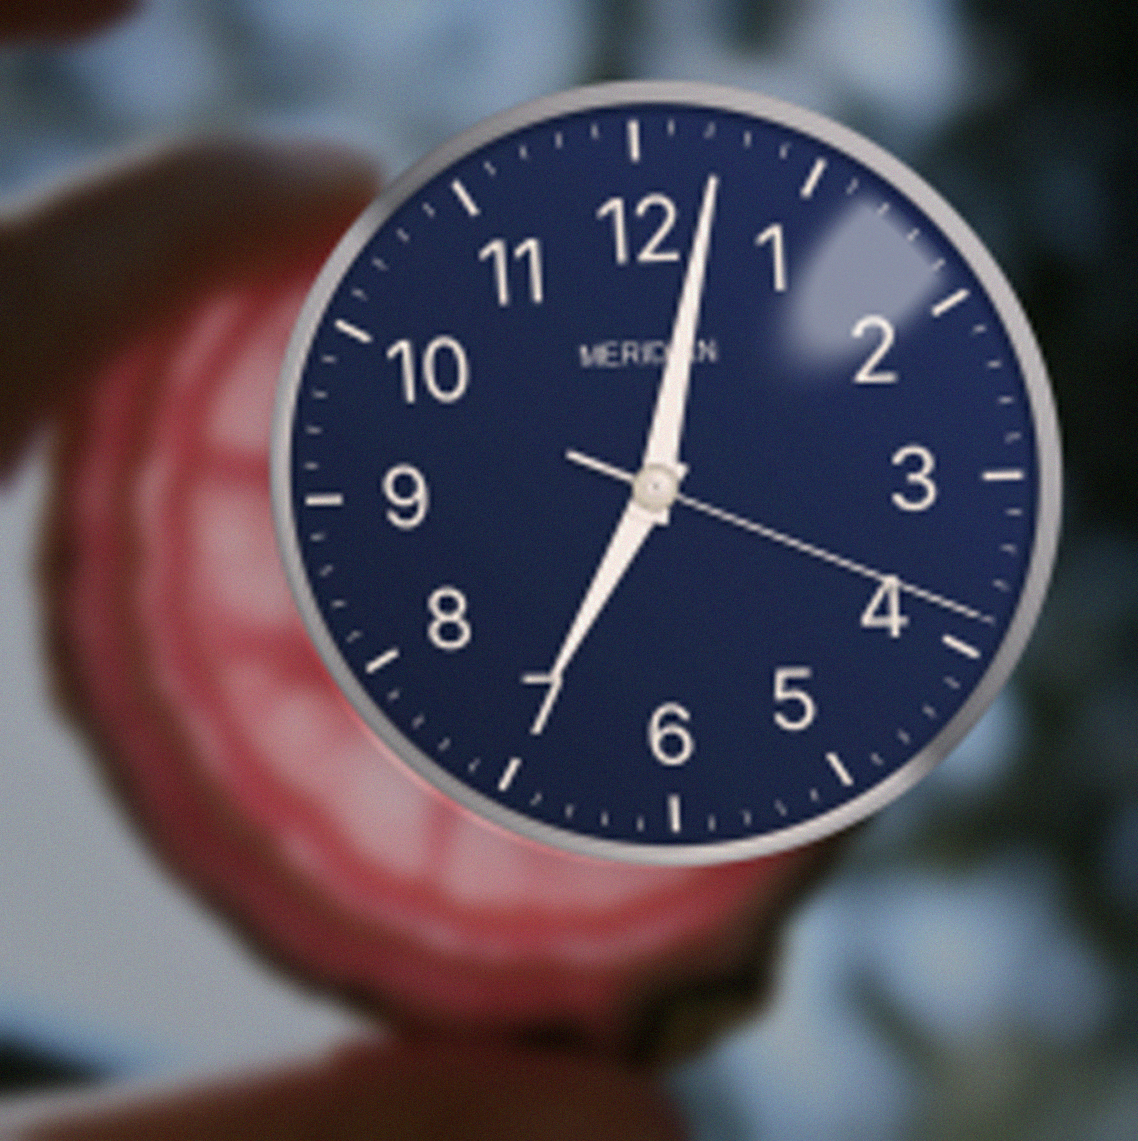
**7:02:19**
